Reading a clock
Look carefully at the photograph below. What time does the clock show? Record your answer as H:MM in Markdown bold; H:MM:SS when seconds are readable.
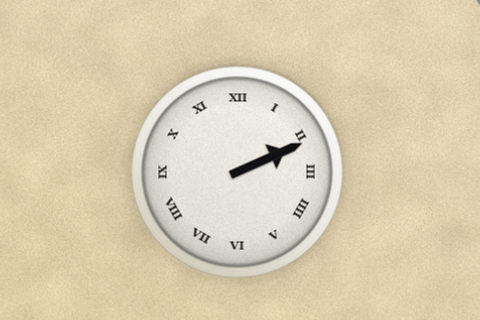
**2:11**
